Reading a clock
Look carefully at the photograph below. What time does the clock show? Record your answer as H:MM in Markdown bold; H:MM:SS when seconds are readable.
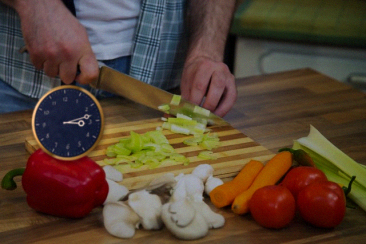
**3:13**
